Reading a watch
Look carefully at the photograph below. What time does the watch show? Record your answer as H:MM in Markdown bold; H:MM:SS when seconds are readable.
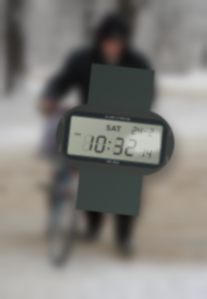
**10:32**
